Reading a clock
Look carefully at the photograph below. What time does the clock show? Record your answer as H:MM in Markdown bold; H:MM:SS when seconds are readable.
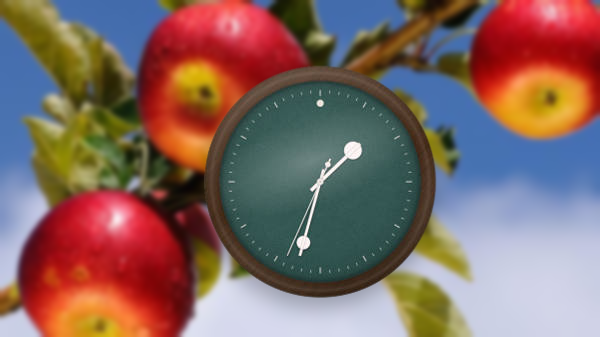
**1:32:34**
